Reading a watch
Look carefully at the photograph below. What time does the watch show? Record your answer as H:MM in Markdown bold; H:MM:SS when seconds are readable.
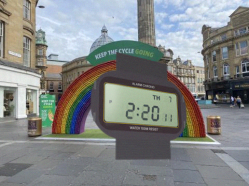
**2:20:11**
